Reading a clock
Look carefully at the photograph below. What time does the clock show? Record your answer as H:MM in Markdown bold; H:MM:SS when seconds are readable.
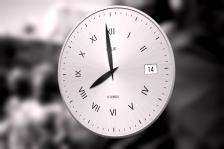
**7:59**
